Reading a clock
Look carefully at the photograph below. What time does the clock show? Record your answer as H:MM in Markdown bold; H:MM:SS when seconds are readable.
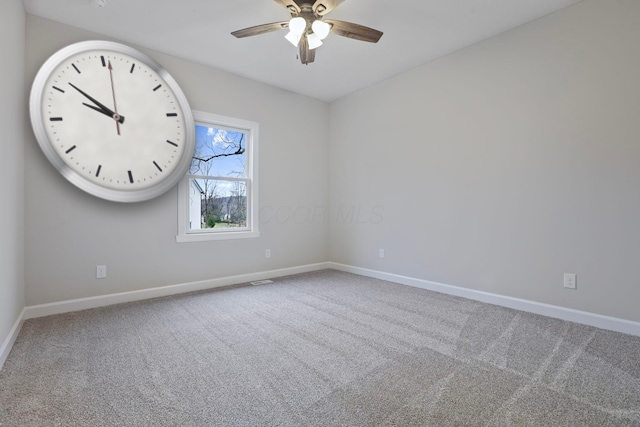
**9:52:01**
